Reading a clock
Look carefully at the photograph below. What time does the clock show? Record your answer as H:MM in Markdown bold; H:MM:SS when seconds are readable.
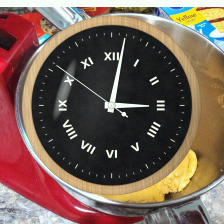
**3:01:51**
